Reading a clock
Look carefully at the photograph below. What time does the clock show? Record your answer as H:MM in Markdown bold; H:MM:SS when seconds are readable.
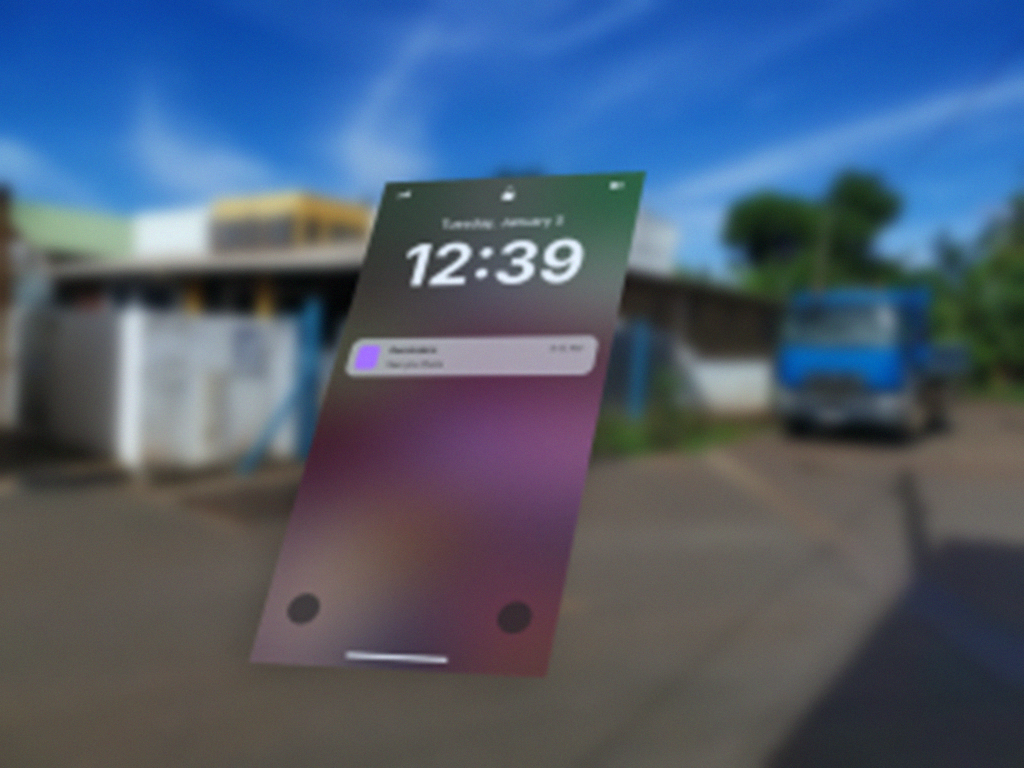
**12:39**
